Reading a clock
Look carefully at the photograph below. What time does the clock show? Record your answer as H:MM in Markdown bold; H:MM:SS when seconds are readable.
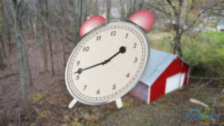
**1:42**
